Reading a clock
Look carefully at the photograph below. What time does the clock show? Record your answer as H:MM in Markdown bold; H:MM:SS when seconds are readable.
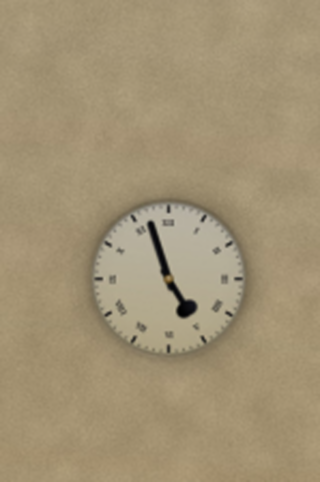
**4:57**
